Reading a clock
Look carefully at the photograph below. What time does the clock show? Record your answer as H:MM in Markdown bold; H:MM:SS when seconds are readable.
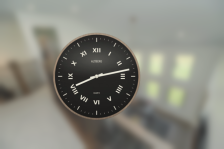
**8:13**
